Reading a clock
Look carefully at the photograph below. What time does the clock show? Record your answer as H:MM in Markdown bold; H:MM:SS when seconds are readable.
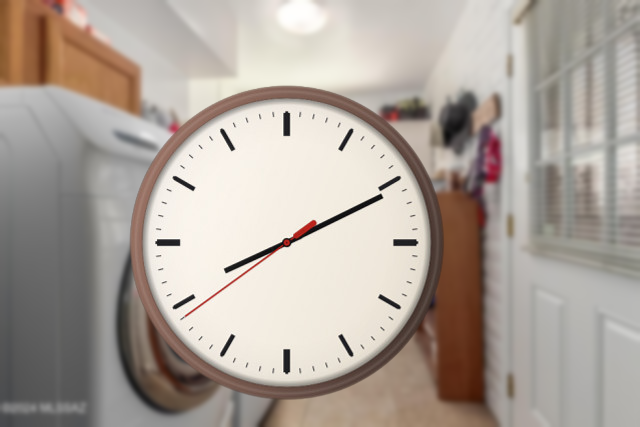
**8:10:39**
